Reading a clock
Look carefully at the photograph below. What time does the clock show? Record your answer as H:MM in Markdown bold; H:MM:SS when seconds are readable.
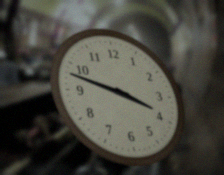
**3:48**
